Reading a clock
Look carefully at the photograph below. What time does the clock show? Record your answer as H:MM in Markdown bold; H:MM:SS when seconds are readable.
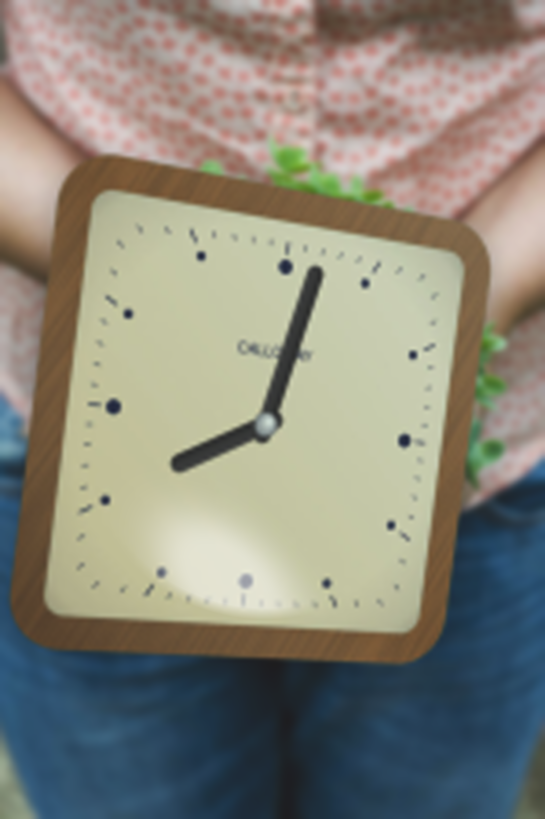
**8:02**
